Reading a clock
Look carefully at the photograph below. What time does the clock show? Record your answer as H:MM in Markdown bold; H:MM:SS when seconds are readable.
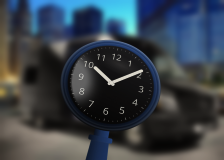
**10:09**
